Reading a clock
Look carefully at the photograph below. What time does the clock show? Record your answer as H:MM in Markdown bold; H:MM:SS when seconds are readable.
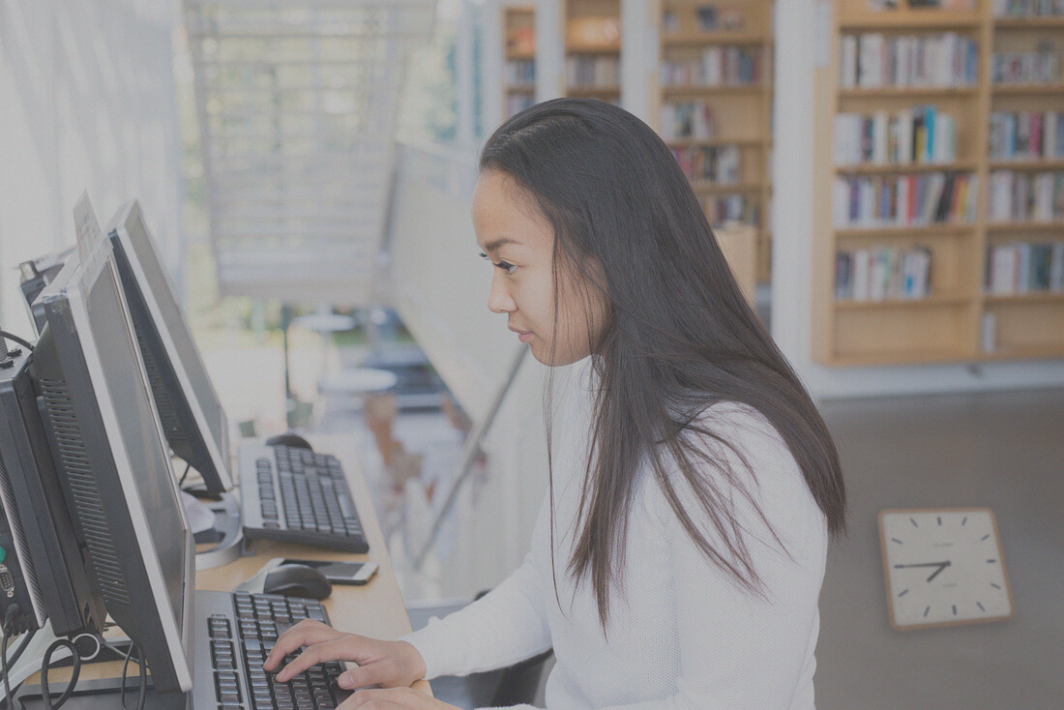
**7:45**
